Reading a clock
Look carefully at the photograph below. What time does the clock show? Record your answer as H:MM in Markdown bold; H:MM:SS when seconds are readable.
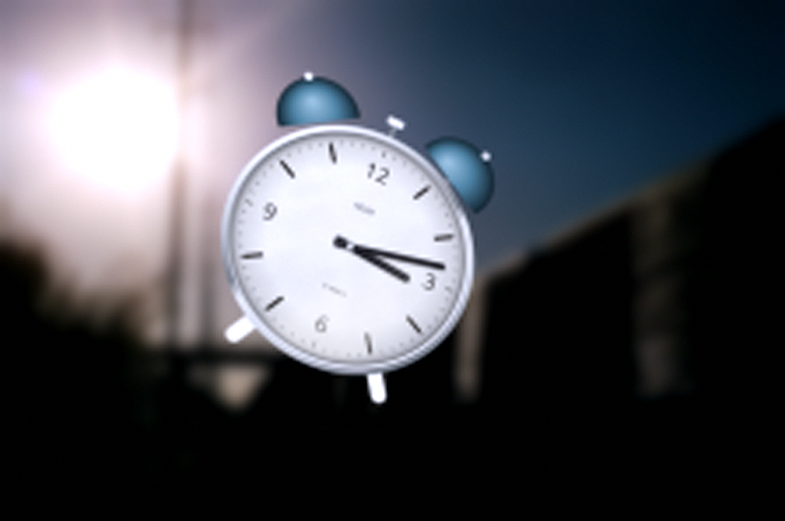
**3:13**
